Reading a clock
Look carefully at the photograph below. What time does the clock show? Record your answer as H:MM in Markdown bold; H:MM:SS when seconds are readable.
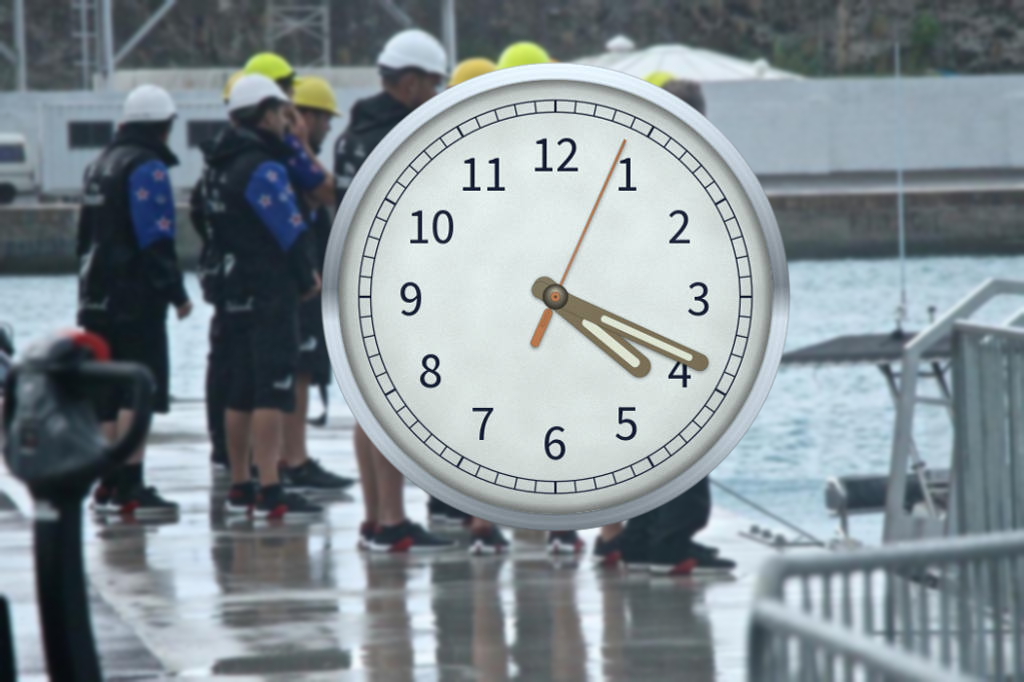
**4:19:04**
